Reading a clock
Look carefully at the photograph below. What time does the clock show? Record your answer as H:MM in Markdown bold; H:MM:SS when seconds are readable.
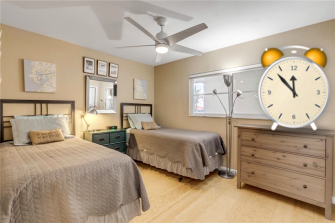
**11:53**
